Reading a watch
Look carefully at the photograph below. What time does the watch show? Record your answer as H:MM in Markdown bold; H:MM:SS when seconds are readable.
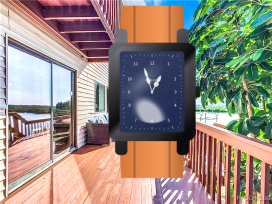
**12:57**
